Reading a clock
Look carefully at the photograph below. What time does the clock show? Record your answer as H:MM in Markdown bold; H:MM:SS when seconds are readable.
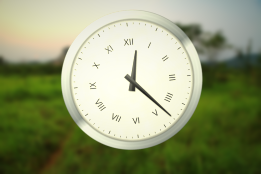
**12:23**
